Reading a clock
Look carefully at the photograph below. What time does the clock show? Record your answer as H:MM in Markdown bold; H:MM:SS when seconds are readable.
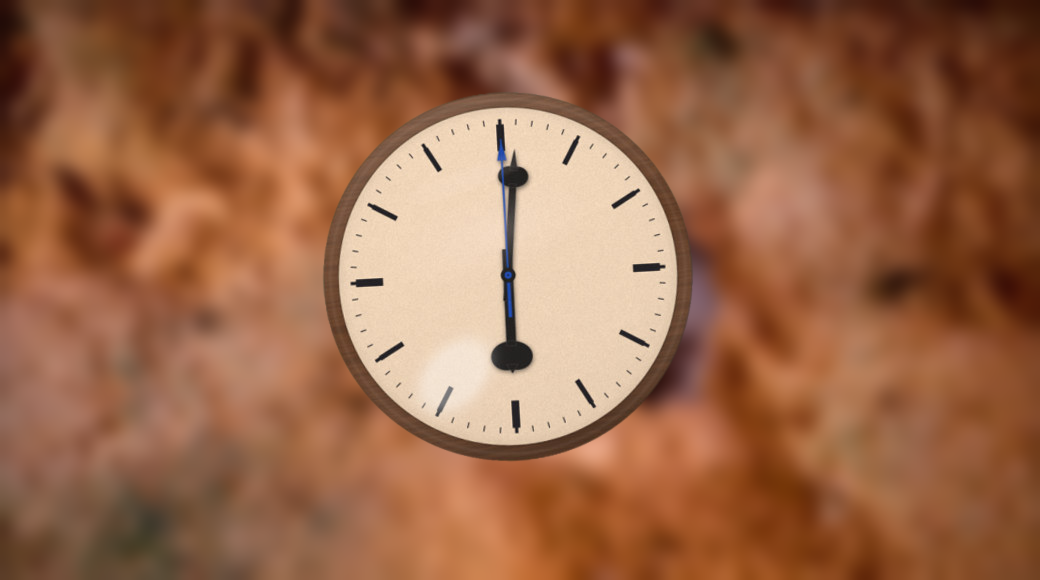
**6:01:00**
